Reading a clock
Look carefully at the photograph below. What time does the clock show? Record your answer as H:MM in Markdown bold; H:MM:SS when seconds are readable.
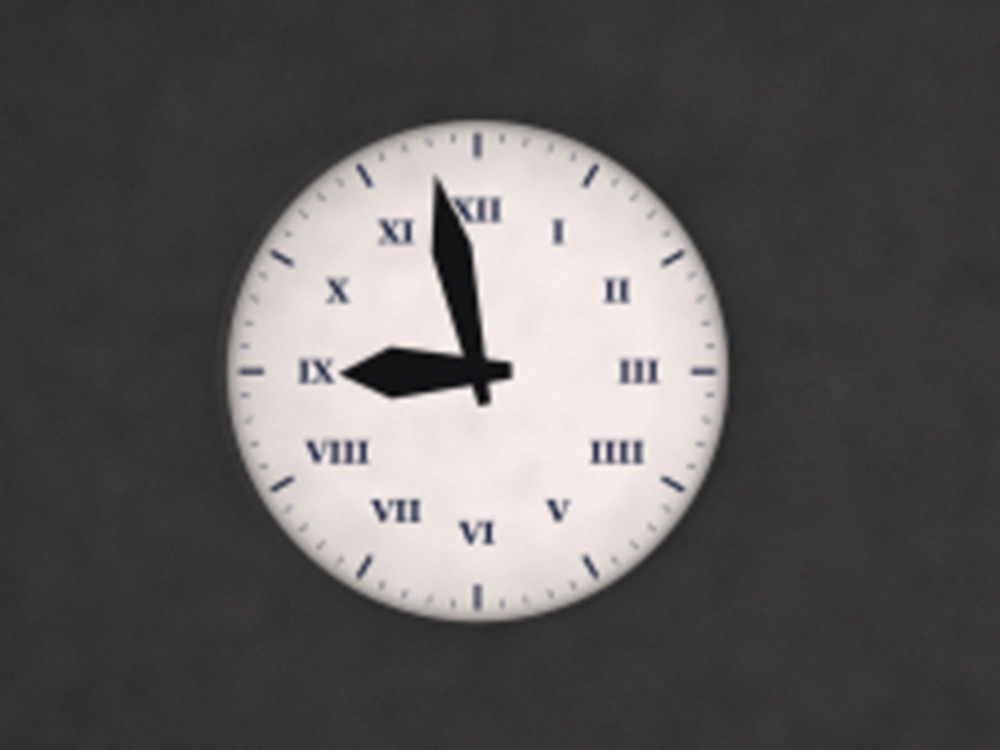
**8:58**
